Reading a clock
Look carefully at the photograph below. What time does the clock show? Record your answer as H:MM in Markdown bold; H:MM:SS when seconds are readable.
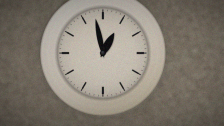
**12:58**
